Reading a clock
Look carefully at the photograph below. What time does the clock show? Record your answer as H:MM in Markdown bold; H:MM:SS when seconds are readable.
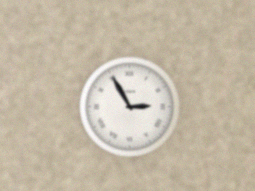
**2:55**
